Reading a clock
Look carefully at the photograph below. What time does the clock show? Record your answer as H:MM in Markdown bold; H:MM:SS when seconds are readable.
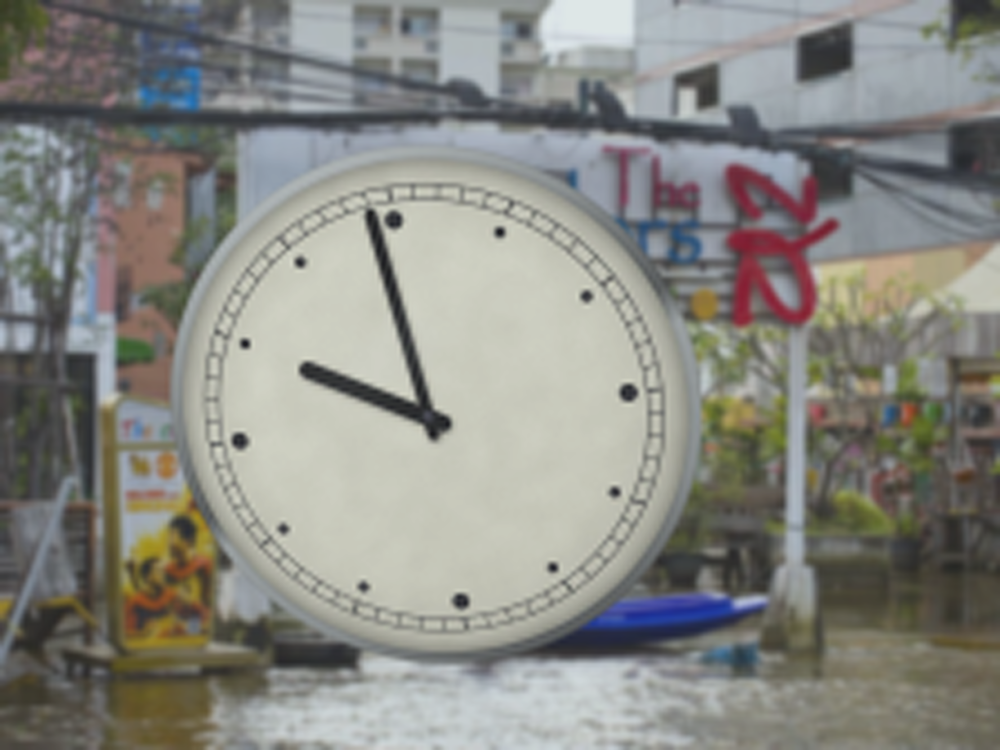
**9:59**
